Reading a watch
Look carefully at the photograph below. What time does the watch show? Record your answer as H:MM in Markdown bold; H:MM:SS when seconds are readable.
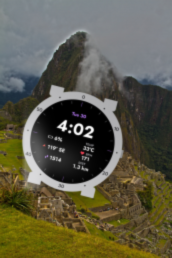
**4:02**
